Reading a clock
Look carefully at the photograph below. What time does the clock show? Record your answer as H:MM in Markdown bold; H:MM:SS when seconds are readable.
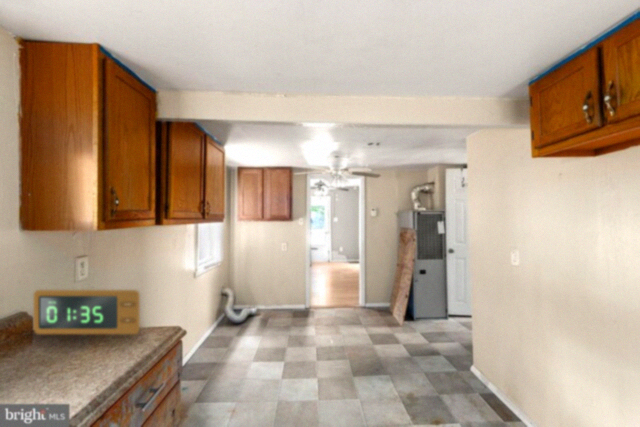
**1:35**
